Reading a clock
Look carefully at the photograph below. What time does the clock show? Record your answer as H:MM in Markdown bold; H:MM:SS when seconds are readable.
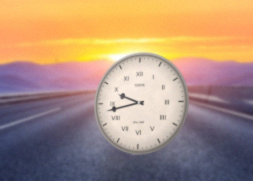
**9:43**
